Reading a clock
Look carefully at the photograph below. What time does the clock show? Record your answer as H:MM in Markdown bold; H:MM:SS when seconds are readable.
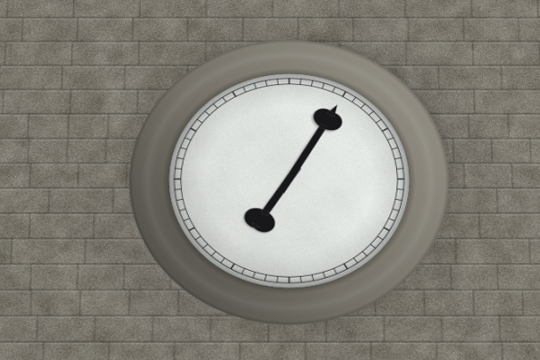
**7:05**
